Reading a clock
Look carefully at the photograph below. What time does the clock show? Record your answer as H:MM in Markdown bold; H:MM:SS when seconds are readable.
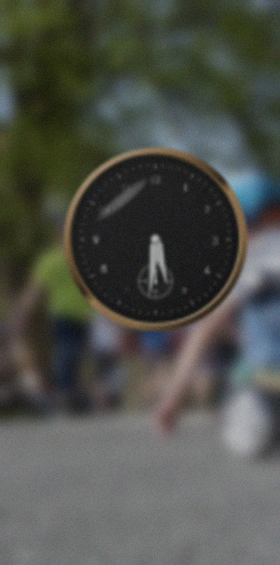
**5:31**
